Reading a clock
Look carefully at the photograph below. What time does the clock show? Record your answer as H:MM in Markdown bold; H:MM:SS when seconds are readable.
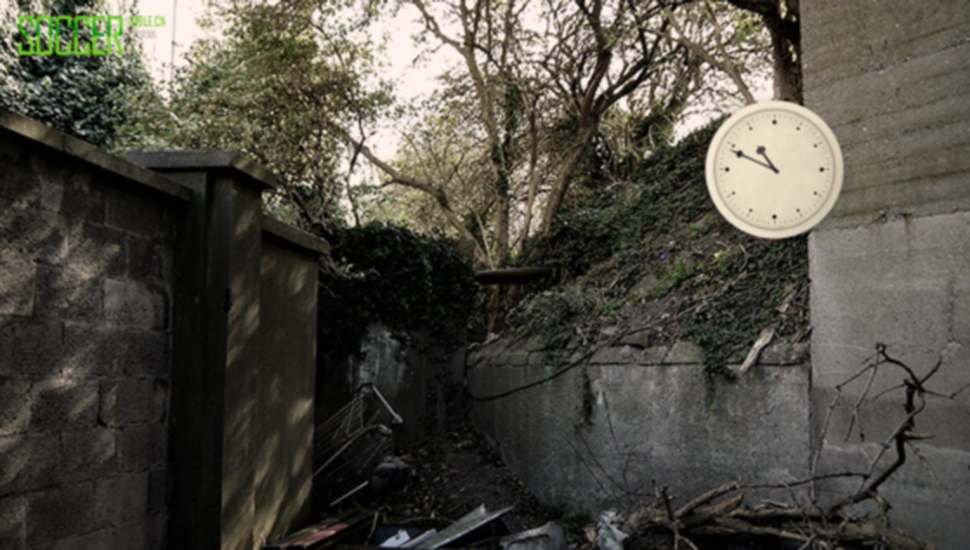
**10:49**
